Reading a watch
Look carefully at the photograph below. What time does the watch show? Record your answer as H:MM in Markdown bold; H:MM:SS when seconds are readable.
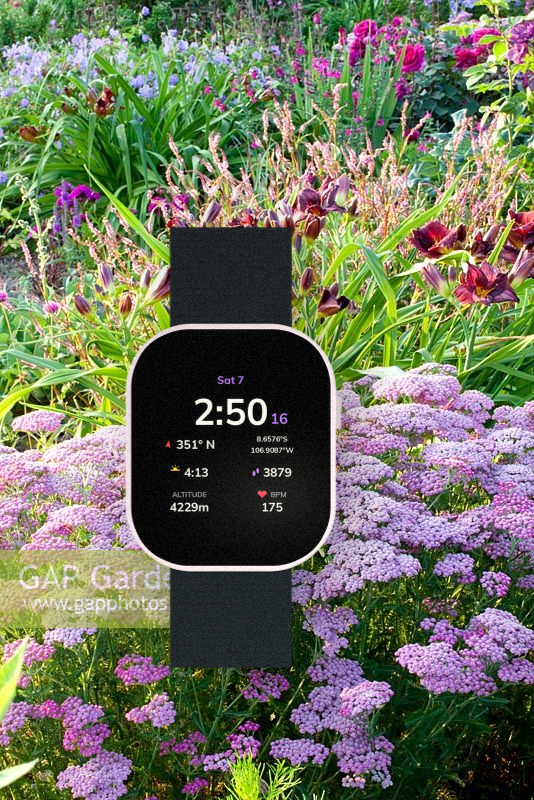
**2:50:16**
